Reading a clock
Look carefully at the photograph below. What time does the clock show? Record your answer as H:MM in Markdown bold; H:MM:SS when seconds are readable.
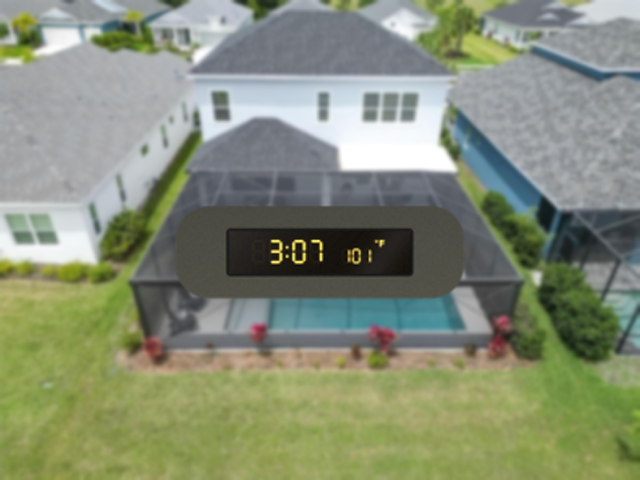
**3:07**
